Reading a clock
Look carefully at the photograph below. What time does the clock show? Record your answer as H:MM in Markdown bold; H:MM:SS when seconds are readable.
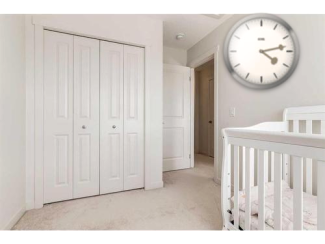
**4:13**
